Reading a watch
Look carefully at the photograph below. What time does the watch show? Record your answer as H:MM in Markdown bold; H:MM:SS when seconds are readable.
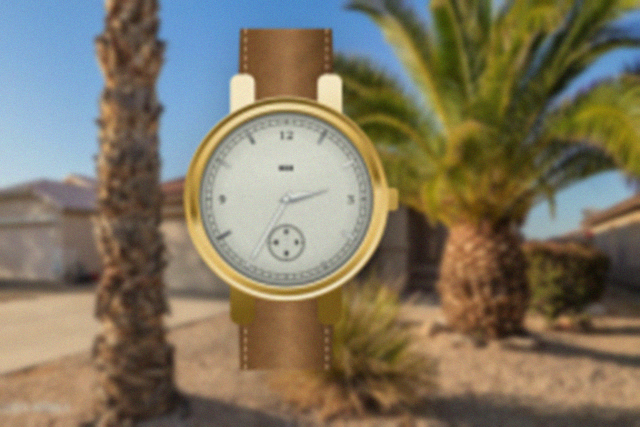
**2:35**
